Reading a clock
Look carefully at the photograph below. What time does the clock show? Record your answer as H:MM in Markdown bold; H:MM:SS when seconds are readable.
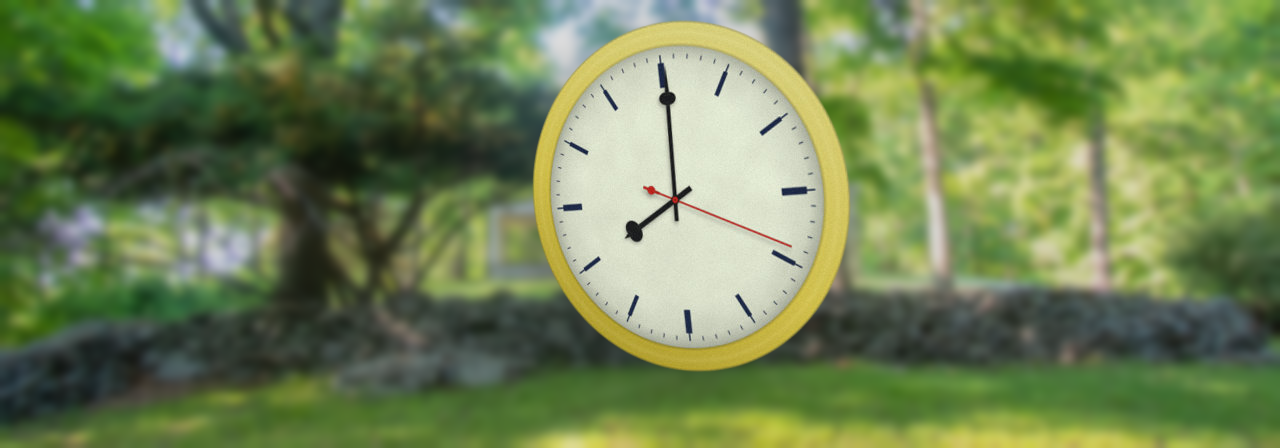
**8:00:19**
